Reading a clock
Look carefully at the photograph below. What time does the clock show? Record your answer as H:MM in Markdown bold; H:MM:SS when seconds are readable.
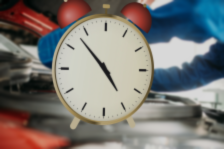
**4:53**
